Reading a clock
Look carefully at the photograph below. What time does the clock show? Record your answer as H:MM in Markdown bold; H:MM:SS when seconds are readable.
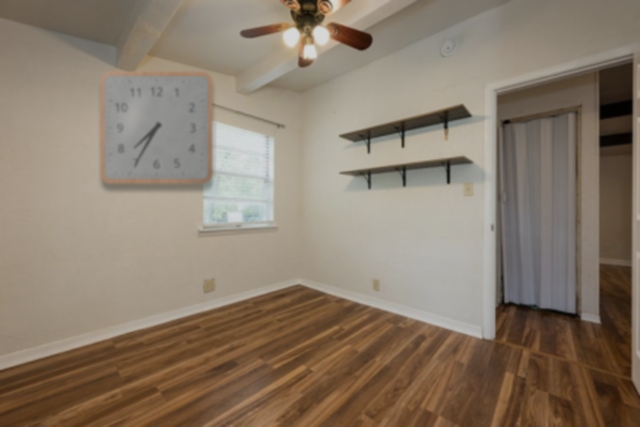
**7:35**
